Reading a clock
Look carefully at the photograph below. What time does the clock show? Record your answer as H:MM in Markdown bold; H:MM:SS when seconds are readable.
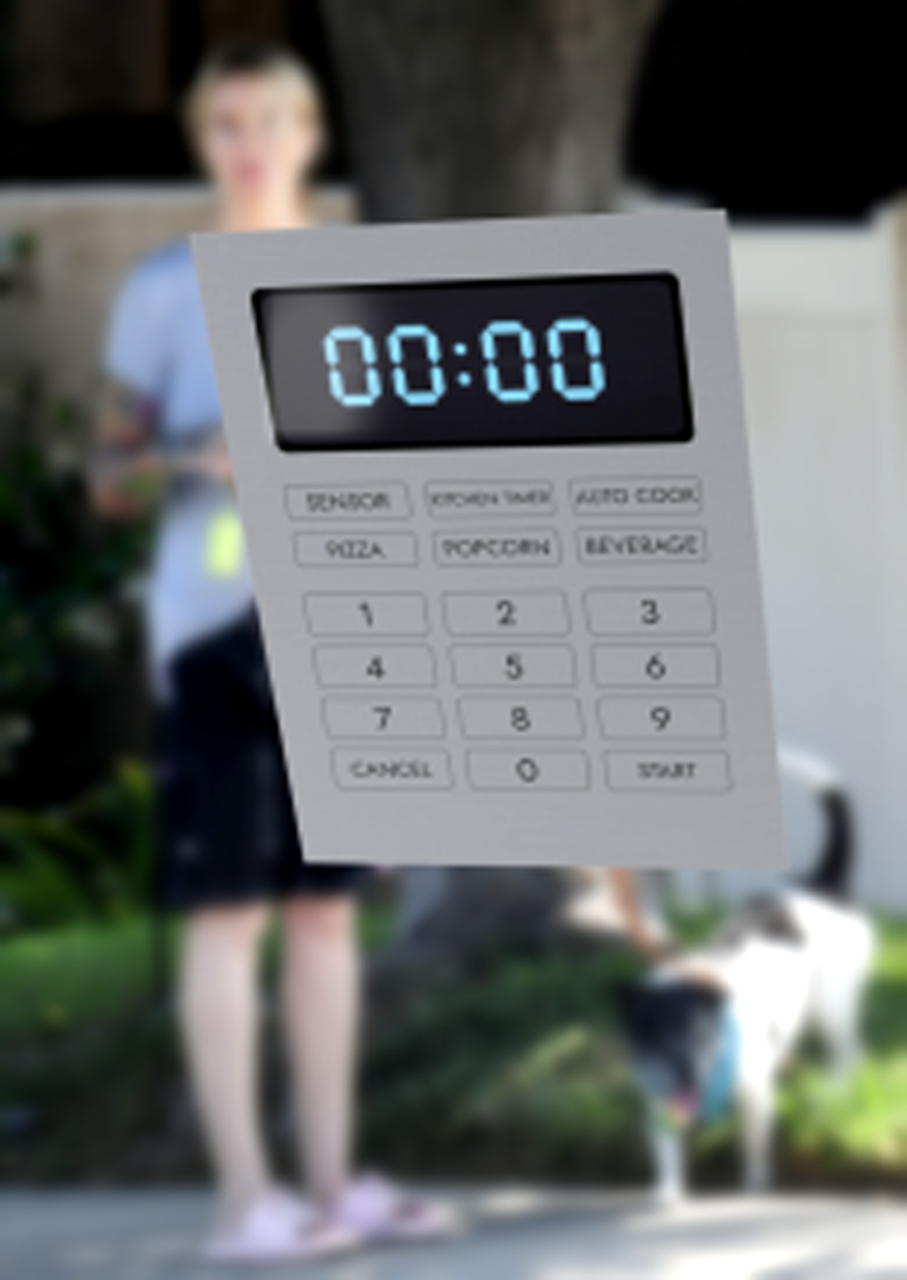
**0:00**
